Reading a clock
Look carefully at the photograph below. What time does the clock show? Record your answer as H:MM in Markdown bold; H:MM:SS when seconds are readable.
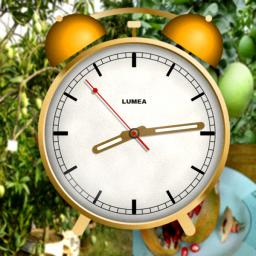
**8:13:53**
